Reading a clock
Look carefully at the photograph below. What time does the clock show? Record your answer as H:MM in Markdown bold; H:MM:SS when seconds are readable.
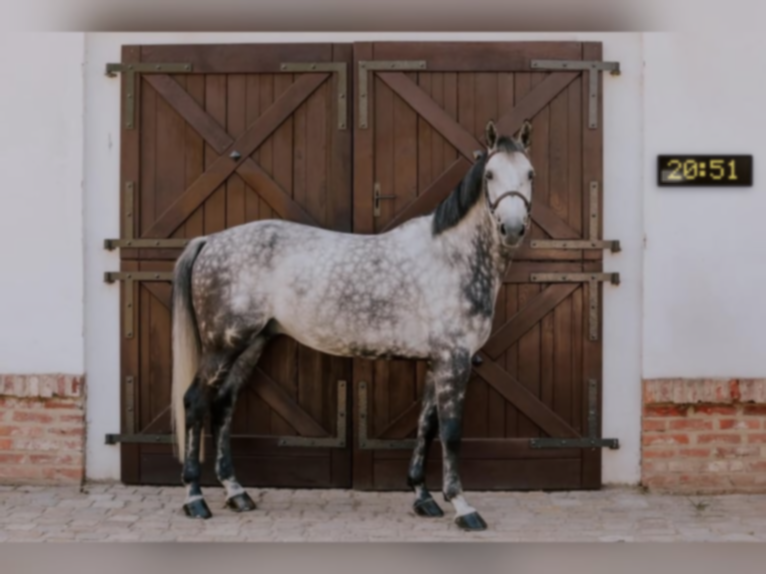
**20:51**
